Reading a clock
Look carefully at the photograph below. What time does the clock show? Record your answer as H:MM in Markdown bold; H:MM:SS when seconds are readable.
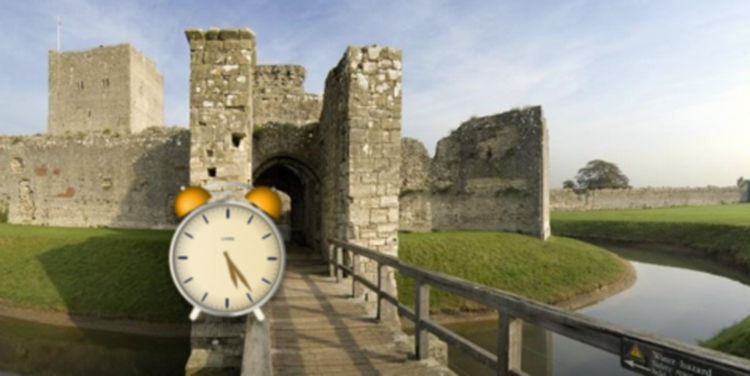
**5:24**
